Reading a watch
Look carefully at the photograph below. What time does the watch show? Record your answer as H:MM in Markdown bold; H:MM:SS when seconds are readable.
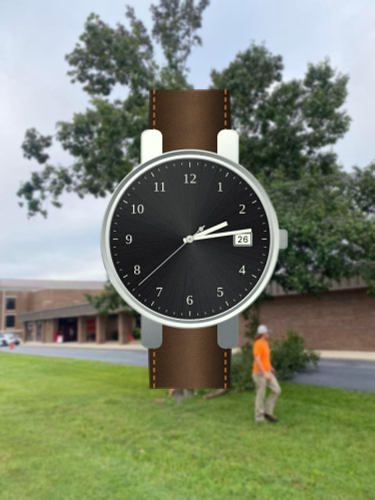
**2:13:38**
